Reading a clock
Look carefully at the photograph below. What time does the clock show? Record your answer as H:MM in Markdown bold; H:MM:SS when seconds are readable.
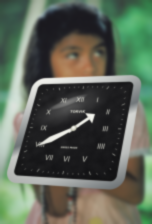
**1:40**
